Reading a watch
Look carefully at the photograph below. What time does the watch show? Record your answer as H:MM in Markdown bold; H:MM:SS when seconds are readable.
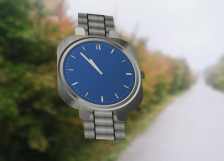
**10:53**
